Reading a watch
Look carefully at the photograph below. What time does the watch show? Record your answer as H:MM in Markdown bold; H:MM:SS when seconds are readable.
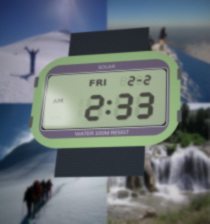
**2:33**
